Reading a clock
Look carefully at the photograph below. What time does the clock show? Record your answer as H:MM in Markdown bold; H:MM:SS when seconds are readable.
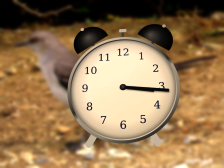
**3:16**
